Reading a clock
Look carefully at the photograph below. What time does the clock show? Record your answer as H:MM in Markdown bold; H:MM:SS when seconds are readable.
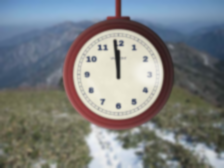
**11:59**
